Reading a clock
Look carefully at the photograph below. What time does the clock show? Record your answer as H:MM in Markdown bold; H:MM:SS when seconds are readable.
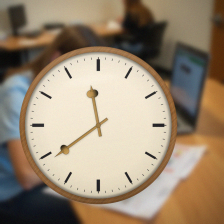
**11:39**
